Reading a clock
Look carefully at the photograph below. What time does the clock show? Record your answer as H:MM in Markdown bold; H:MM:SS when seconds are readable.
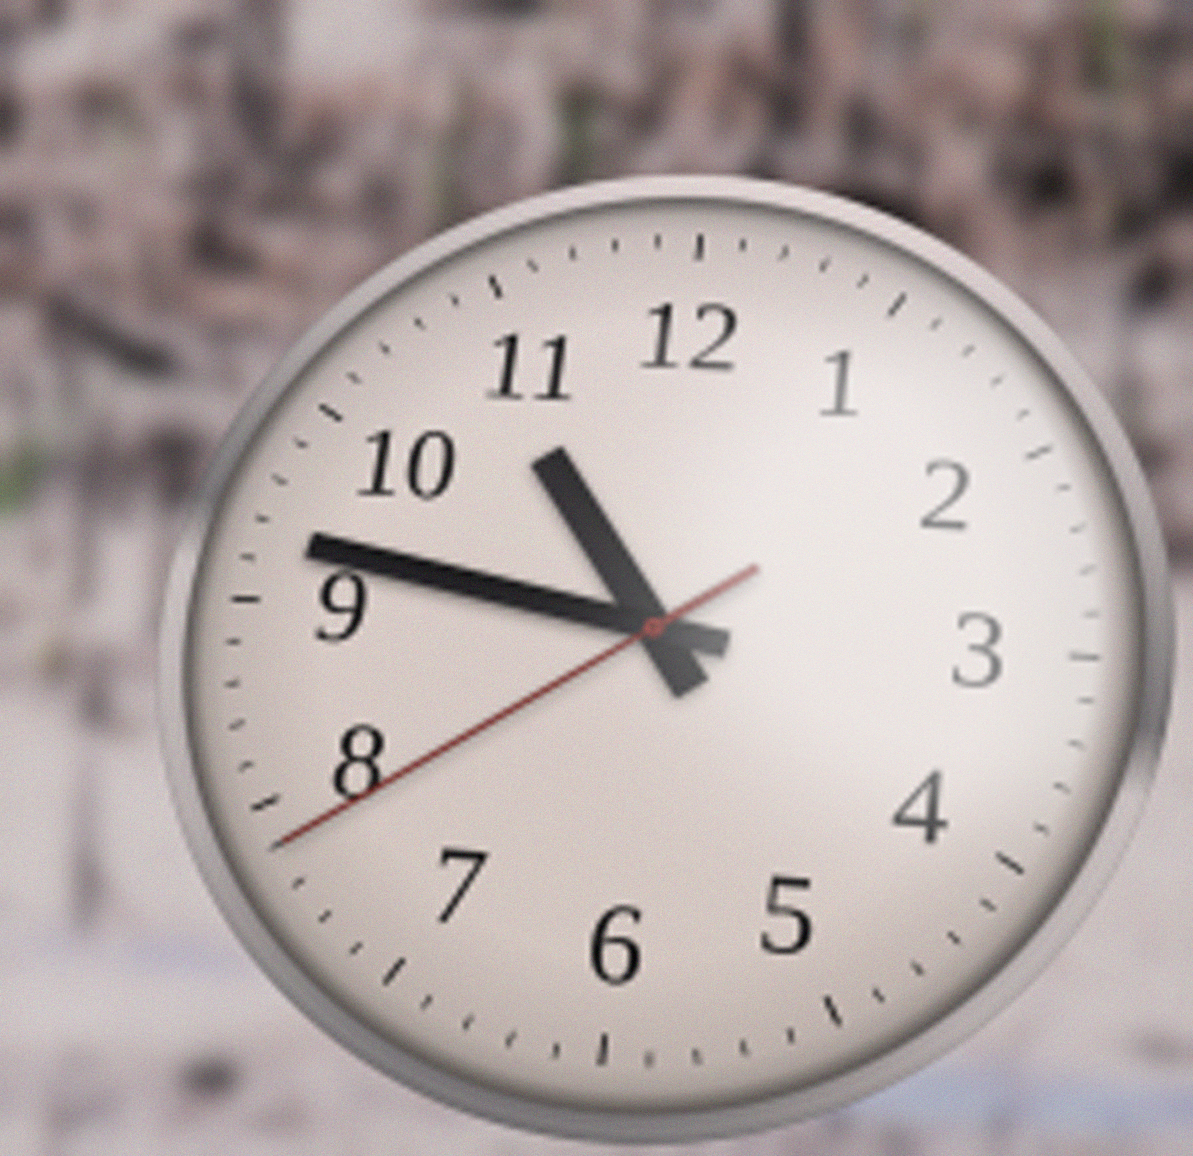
**10:46:39**
